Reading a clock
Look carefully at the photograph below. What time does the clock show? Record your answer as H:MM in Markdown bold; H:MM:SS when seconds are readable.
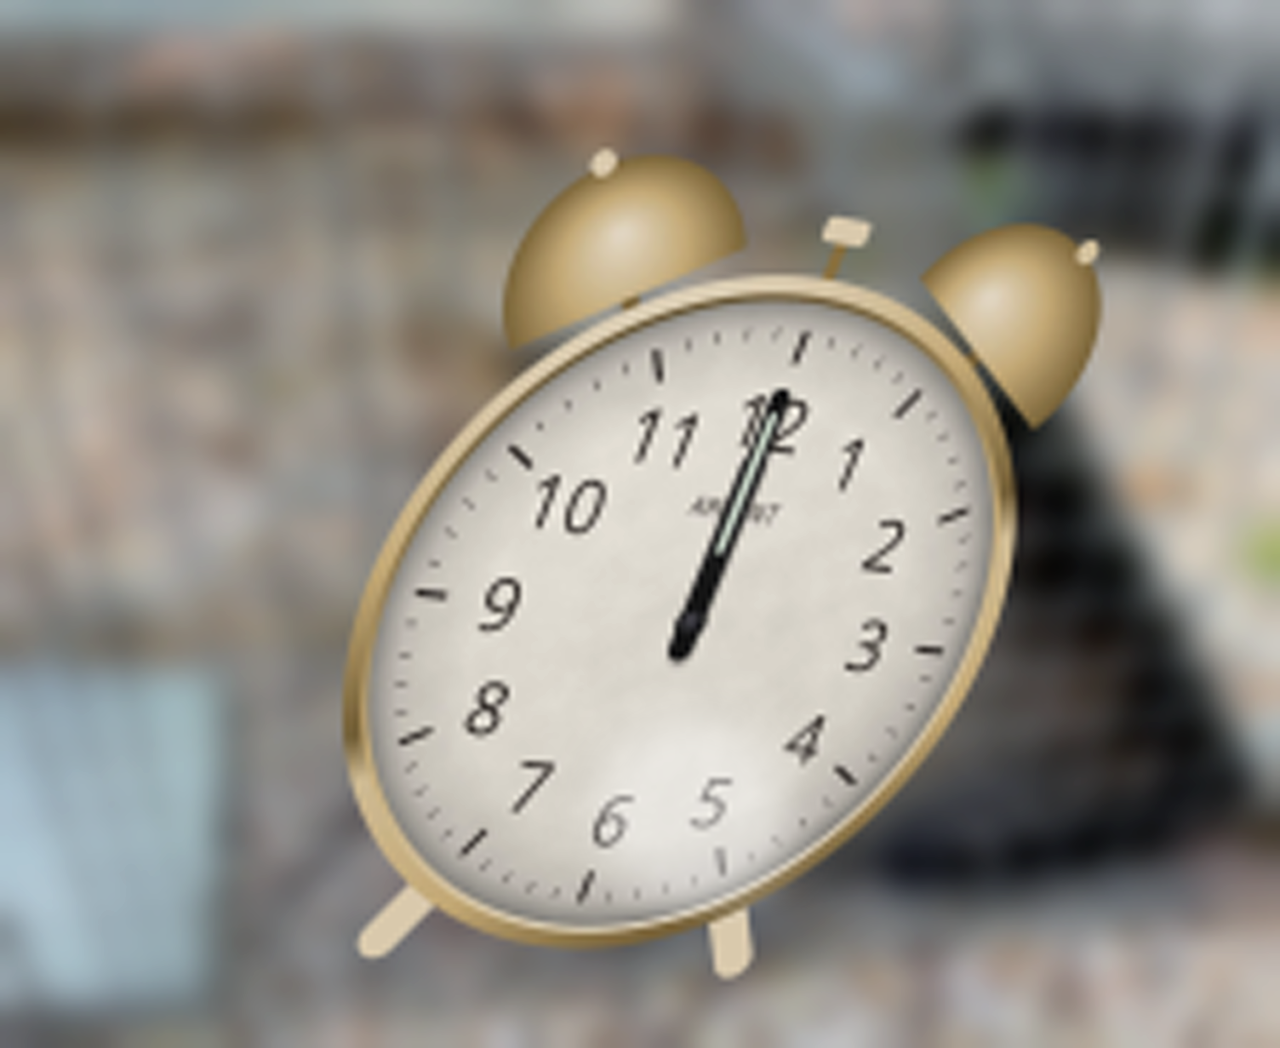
**12:00**
